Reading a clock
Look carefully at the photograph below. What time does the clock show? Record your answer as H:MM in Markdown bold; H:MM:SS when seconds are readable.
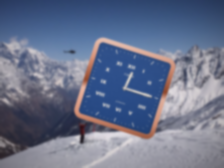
**12:15**
